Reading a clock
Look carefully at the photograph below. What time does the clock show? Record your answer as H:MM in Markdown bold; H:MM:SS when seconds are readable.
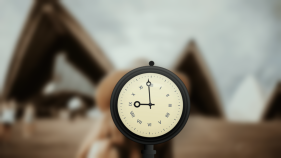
**8:59**
